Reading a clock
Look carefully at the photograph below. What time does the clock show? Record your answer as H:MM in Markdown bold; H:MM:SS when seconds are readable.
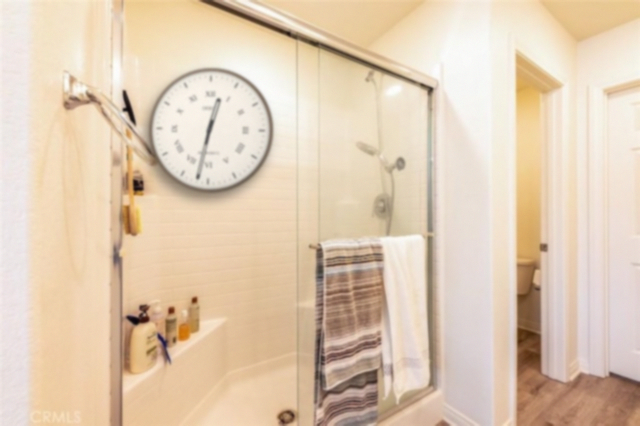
**12:32**
